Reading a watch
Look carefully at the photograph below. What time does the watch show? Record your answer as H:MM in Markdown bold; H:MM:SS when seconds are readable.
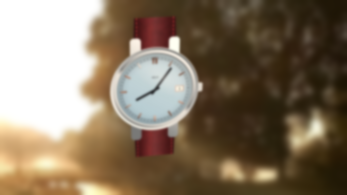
**8:06**
